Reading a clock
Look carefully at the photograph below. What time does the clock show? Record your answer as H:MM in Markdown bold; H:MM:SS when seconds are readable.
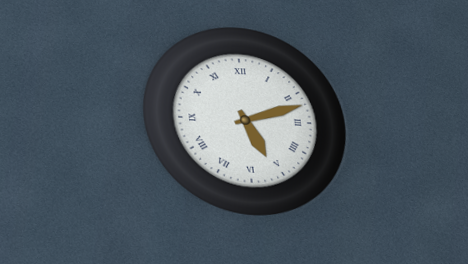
**5:12**
